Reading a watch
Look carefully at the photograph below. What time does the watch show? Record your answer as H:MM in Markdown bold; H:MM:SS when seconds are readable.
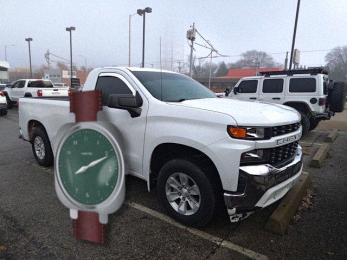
**8:11**
